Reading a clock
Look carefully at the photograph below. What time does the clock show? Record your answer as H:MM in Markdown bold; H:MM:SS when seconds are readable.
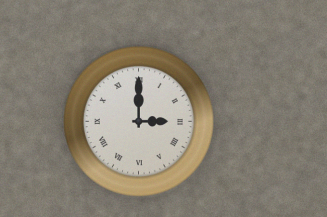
**3:00**
